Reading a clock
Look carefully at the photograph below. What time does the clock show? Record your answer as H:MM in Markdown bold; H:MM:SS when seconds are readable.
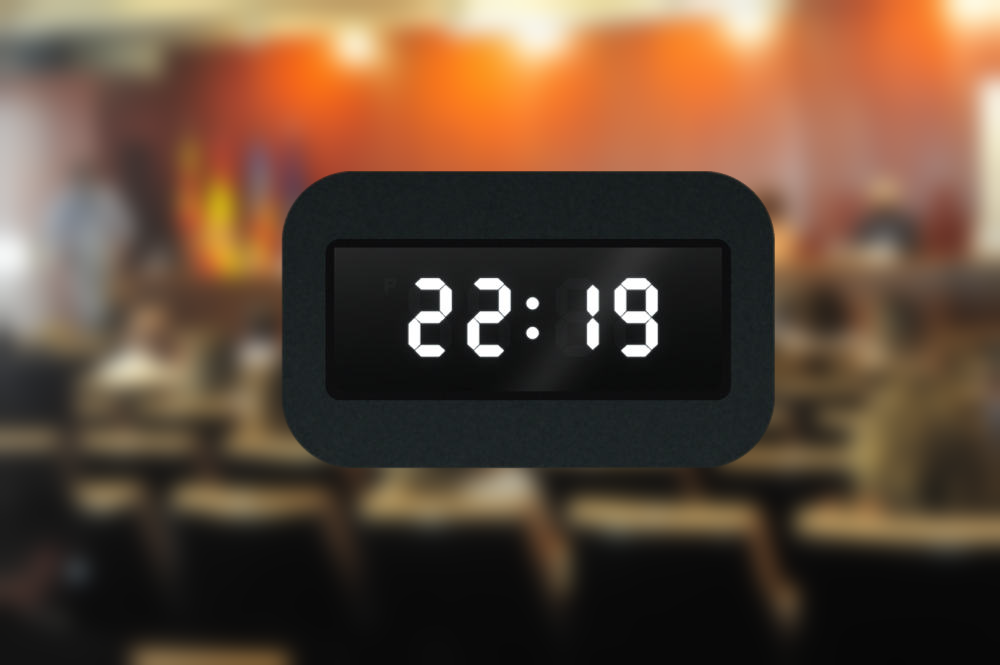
**22:19**
